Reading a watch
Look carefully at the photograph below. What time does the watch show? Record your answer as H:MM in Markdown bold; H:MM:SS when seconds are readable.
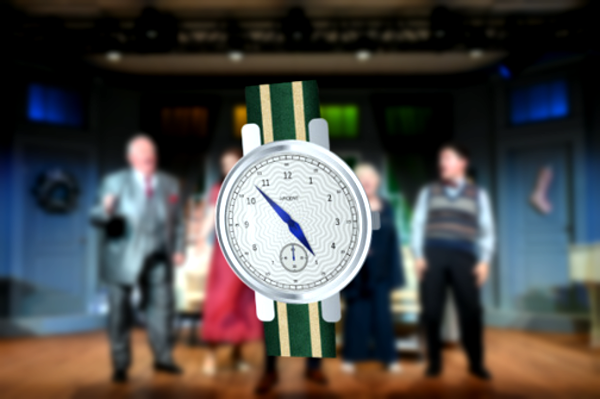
**4:53**
